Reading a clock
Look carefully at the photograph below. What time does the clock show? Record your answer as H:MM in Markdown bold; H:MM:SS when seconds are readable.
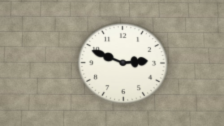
**2:49**
